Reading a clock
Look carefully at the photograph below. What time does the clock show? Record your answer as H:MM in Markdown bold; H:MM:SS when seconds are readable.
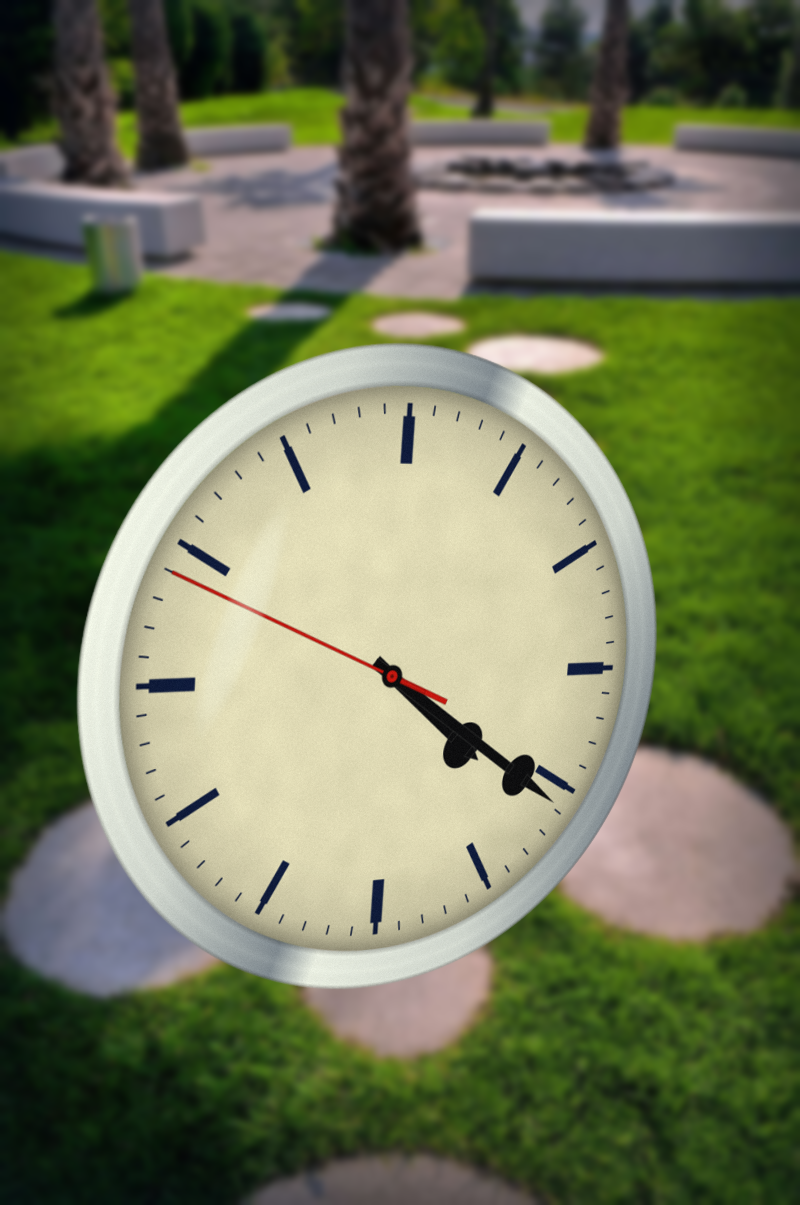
**4:20:49**
